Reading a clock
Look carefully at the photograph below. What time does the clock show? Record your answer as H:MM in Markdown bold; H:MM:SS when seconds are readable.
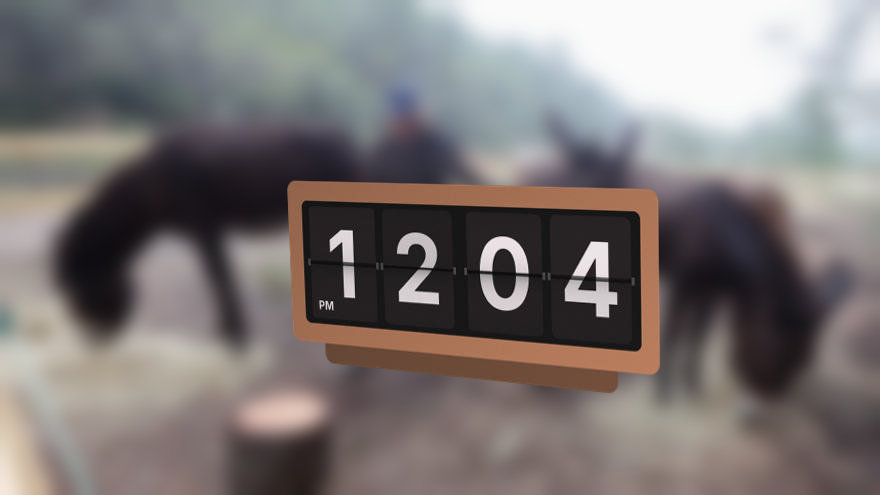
**12:04**
